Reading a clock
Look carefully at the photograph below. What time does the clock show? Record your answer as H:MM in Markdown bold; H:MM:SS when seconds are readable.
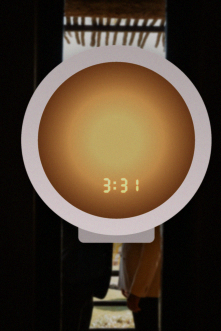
**3:31**
